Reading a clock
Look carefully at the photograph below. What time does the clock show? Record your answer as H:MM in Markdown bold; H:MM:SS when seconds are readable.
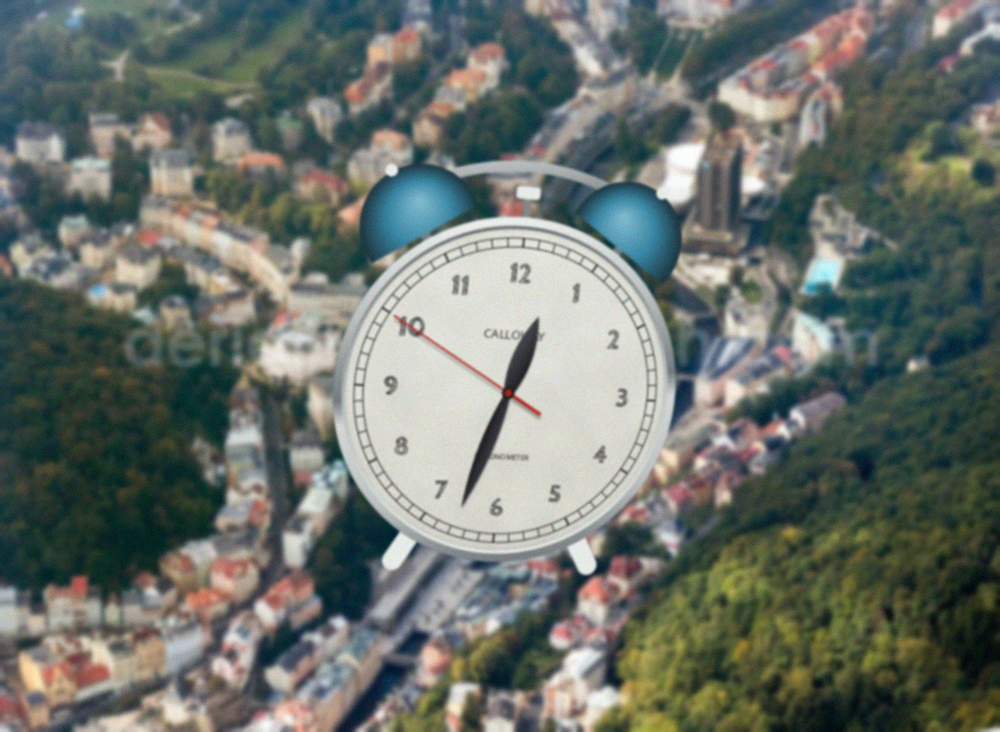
**12:32:50**
